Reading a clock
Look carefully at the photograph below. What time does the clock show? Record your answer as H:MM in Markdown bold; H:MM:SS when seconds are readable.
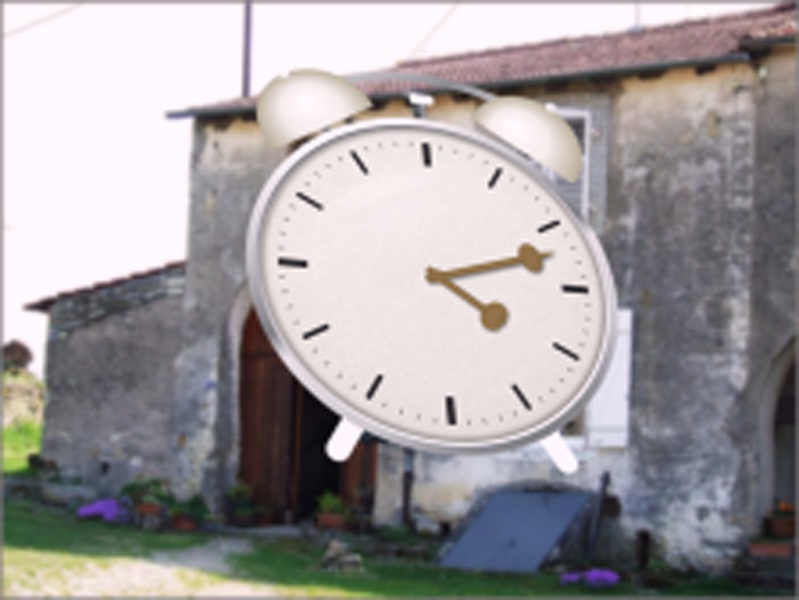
**4:12**
